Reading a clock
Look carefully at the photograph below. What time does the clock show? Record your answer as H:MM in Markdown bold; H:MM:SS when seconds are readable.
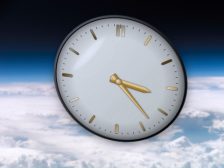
**3:23**
